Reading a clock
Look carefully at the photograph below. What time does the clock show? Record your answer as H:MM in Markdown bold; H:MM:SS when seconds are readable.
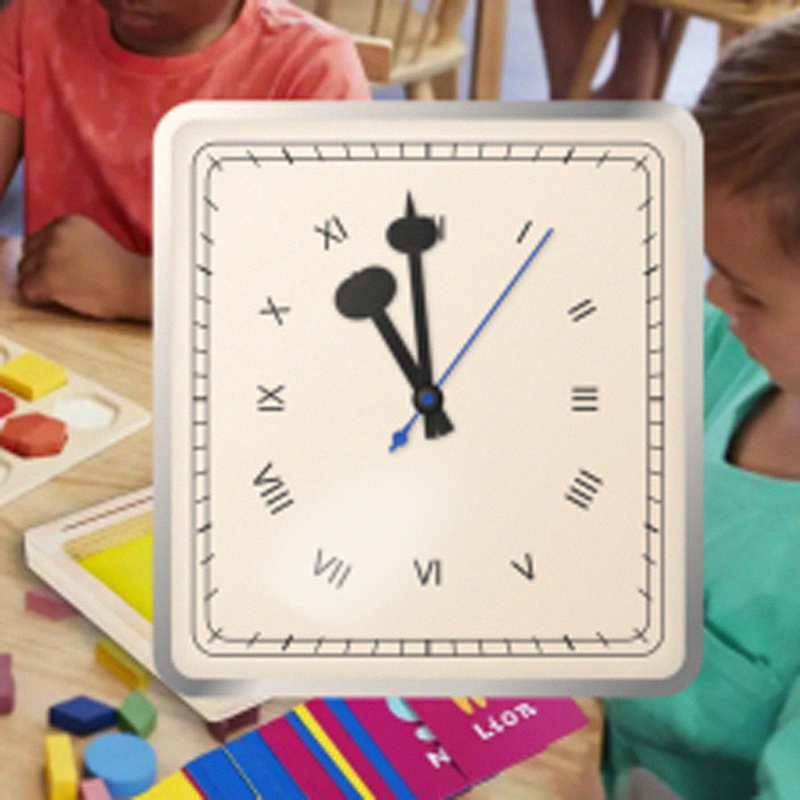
**10:59:06**
